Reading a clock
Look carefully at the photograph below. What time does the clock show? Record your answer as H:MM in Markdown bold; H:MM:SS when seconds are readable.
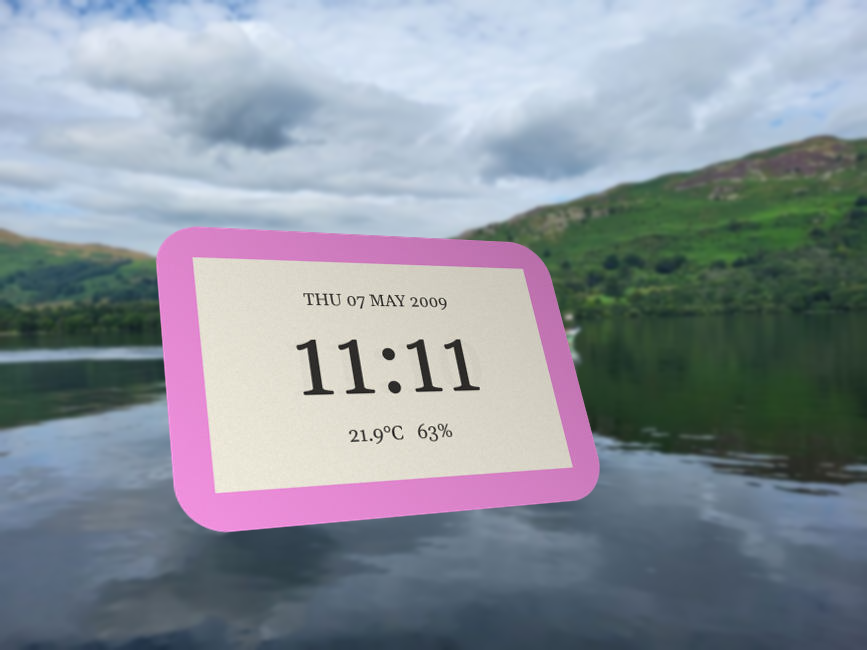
**11:11**
